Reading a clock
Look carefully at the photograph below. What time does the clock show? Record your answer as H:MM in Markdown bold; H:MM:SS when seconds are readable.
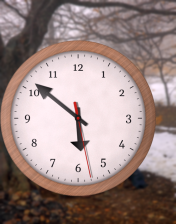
**5:51:28**
